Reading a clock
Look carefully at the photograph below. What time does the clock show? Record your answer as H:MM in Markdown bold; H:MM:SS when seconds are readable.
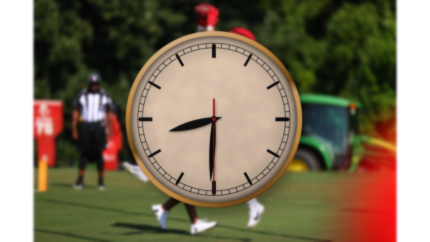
**8:30:30**
